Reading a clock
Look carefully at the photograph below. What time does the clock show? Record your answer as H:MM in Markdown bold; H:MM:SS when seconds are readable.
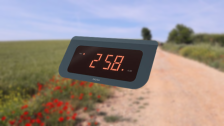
**2:58**
